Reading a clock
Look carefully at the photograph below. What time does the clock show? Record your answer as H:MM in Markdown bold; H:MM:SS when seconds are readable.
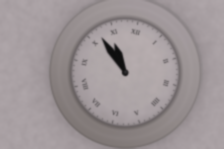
**10:52**
